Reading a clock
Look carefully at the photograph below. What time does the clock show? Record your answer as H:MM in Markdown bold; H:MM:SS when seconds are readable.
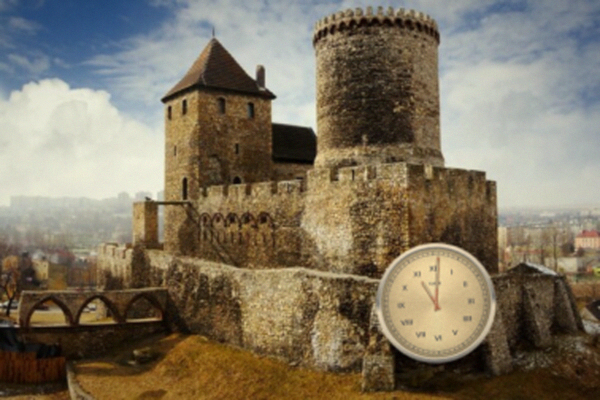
**11:01**
